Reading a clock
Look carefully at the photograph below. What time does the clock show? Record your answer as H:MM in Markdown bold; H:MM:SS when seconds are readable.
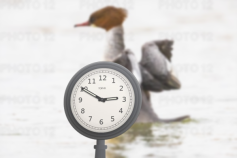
**2:50**
